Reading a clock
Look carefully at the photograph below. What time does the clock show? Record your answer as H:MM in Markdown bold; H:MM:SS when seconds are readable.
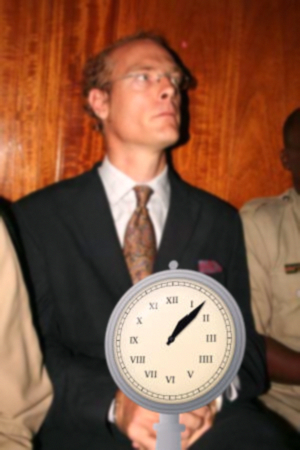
**1:07**
